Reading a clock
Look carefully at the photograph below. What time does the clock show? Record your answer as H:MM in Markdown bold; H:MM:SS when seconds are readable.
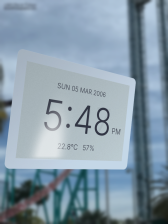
**5:48**
